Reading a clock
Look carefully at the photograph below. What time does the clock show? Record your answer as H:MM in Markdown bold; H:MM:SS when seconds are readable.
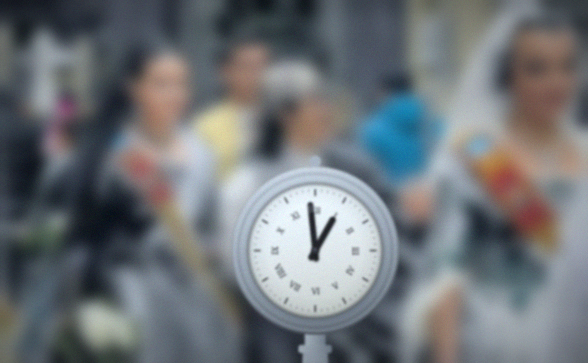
**12:59**
